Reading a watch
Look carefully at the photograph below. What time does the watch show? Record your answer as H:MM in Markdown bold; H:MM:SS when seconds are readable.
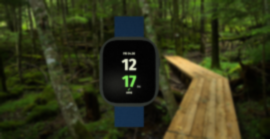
**12:17**
